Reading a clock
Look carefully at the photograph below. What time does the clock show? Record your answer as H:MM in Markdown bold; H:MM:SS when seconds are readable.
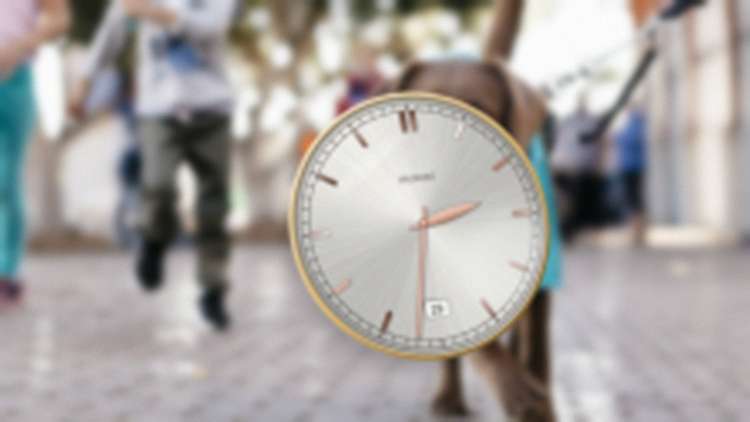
**2:32**
